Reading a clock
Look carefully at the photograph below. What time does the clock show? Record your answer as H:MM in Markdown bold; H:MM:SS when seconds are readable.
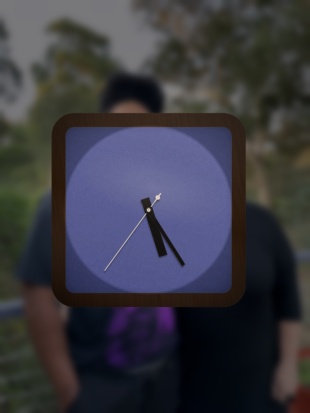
**5:24:36**
